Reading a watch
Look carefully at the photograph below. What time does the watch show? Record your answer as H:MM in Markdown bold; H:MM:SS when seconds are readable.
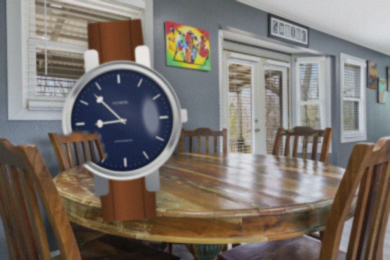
**8:53**
